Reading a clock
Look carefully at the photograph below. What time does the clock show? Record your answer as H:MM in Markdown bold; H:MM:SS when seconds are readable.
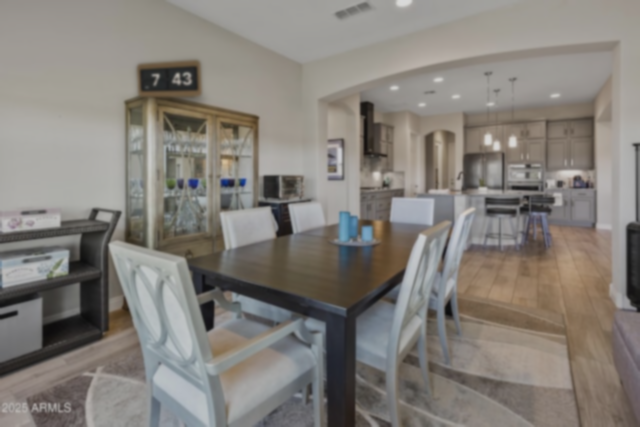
**7:43**
